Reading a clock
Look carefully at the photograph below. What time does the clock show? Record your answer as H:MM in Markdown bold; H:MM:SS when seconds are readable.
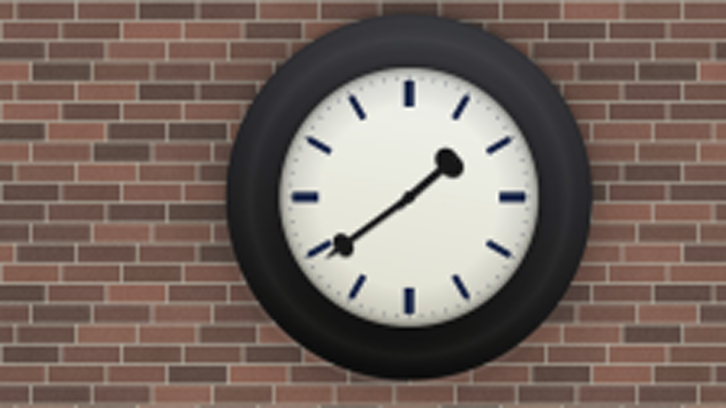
**1:39**
